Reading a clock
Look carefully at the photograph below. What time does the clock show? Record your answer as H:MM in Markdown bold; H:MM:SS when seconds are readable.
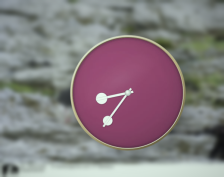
**8:36**
